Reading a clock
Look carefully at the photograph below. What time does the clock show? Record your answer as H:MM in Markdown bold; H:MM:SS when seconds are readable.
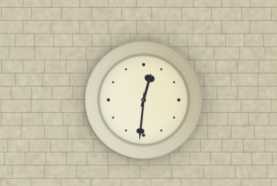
**12:31**
